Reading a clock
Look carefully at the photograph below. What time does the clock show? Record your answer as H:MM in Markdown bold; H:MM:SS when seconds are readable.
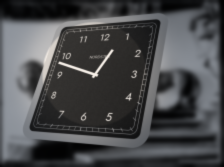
**12:48**
